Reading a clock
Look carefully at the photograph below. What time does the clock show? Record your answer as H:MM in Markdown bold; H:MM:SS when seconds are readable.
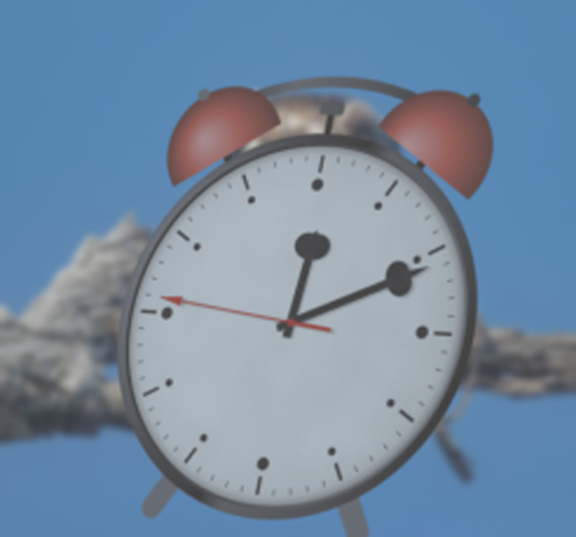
**12:10:46**
